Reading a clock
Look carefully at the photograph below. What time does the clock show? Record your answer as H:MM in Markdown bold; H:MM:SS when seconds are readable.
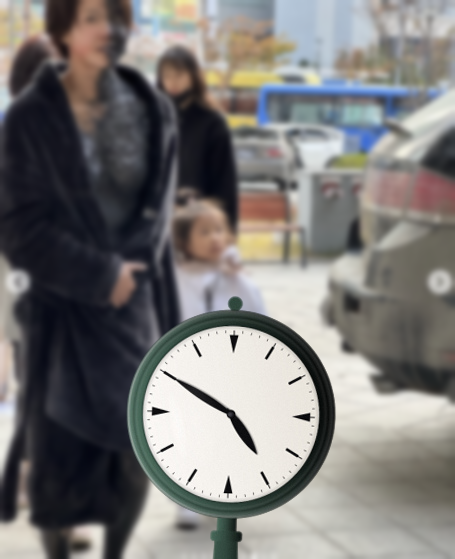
**4:50**
